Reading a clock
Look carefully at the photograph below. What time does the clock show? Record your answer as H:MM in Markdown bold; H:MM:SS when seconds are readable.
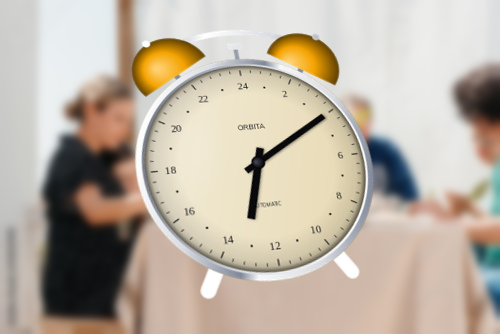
**13:10**
